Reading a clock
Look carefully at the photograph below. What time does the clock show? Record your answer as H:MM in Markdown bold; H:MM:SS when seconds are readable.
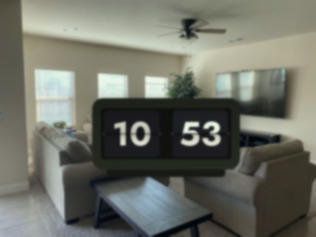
**10:53**
